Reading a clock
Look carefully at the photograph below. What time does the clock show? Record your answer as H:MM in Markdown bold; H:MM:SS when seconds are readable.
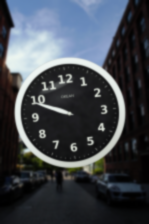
**9:49**
